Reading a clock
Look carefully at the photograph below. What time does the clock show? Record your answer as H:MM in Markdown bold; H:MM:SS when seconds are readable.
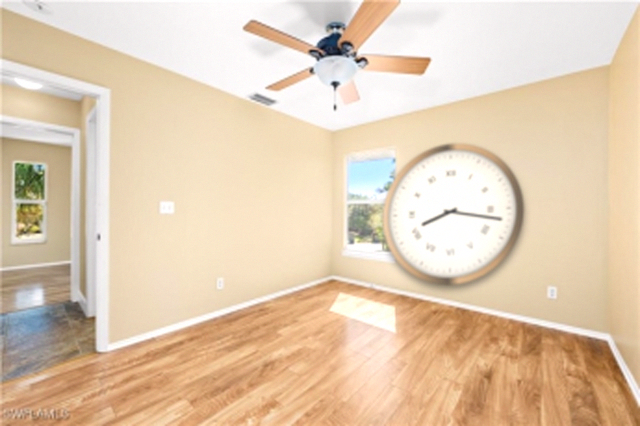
**8:17**
